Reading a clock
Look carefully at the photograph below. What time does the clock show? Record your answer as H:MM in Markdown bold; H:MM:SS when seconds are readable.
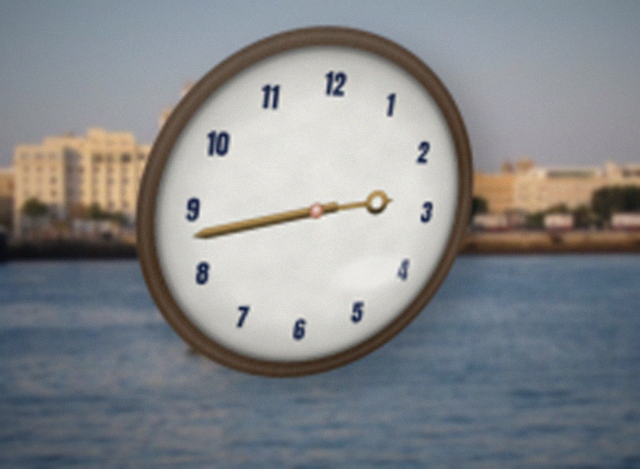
**2:43**
